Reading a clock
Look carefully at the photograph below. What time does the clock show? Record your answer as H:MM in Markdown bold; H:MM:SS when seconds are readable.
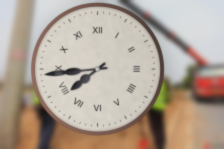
**7:44**
